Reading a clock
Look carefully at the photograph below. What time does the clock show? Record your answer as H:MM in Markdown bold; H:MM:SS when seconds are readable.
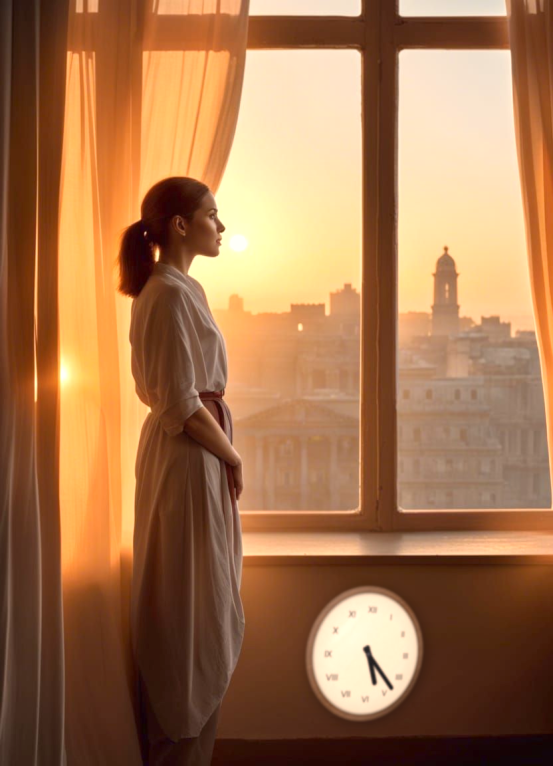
**5:23**
